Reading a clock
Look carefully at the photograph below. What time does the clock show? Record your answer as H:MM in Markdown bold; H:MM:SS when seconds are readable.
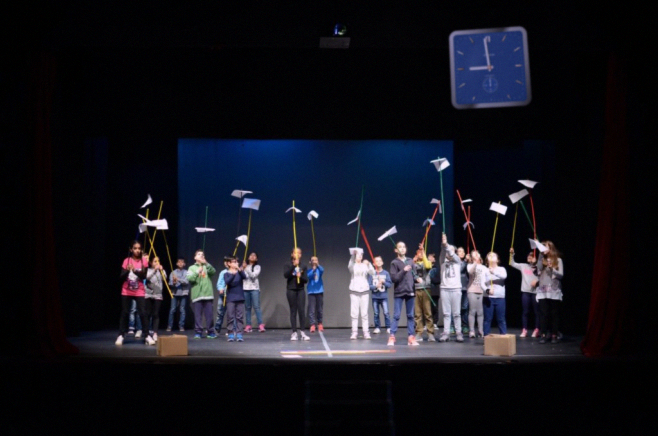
**8:59**
